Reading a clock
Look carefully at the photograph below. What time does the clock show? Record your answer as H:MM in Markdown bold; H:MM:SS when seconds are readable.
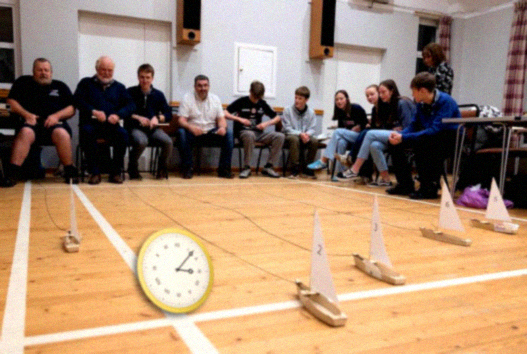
**3:07**
